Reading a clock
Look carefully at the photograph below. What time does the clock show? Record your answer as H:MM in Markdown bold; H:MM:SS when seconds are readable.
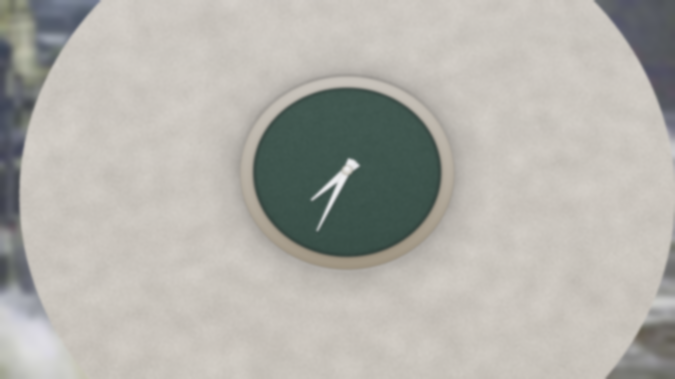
**7:34**
